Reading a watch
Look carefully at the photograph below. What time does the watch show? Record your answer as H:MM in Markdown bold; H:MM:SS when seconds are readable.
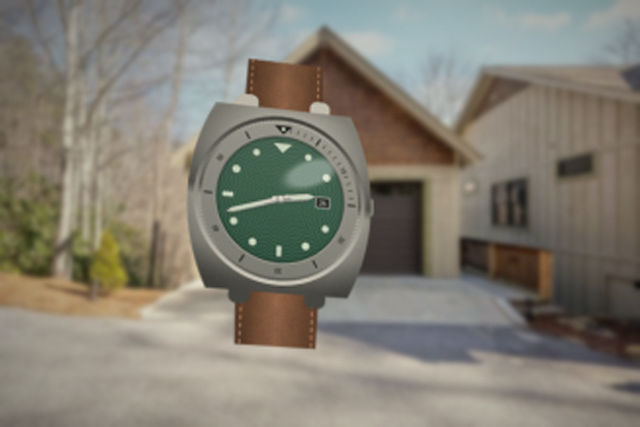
**2:42**
